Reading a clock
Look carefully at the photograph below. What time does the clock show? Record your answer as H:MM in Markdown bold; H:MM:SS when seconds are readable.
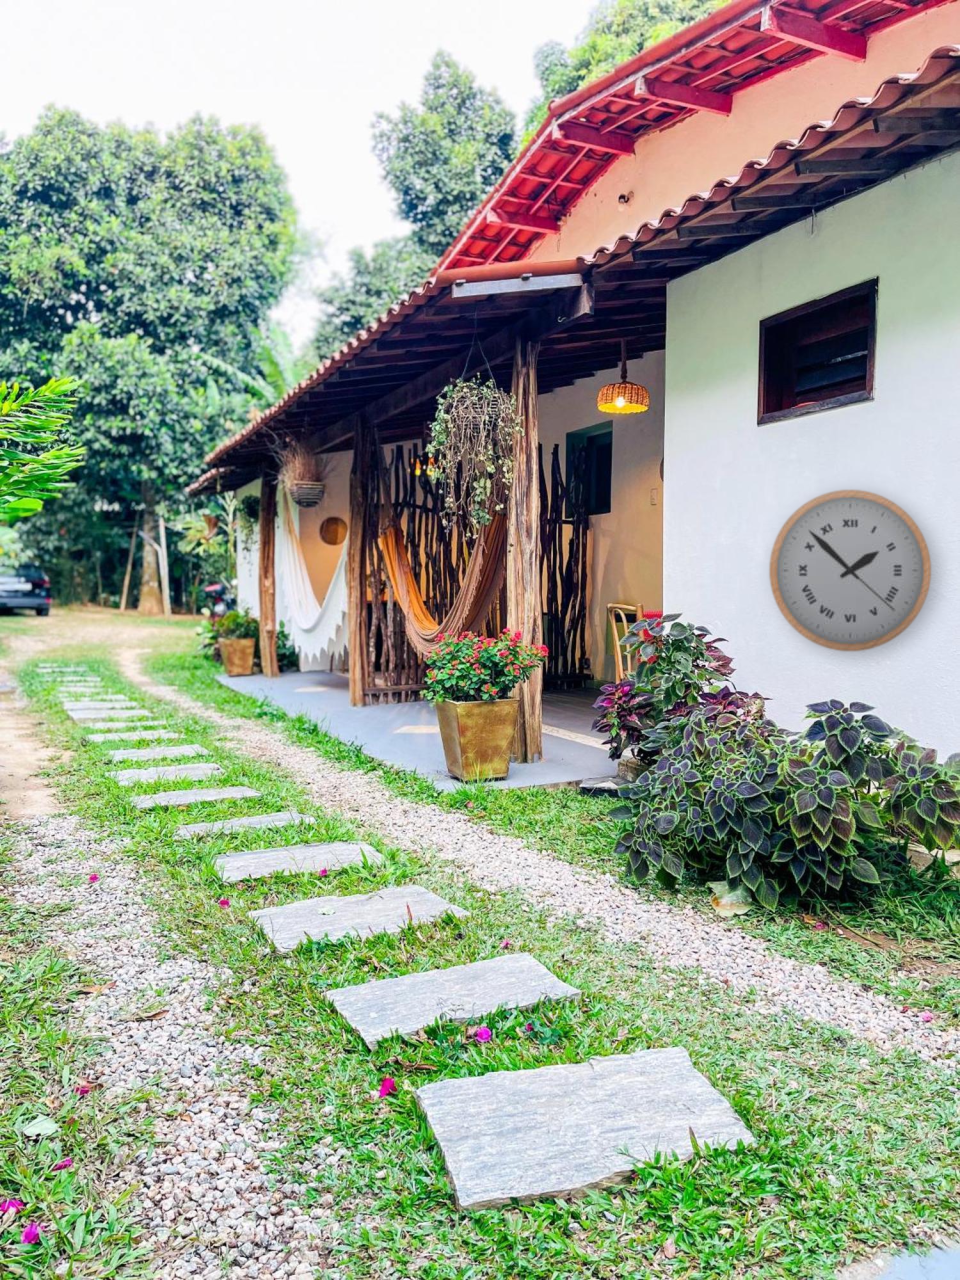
**1:52:22**
